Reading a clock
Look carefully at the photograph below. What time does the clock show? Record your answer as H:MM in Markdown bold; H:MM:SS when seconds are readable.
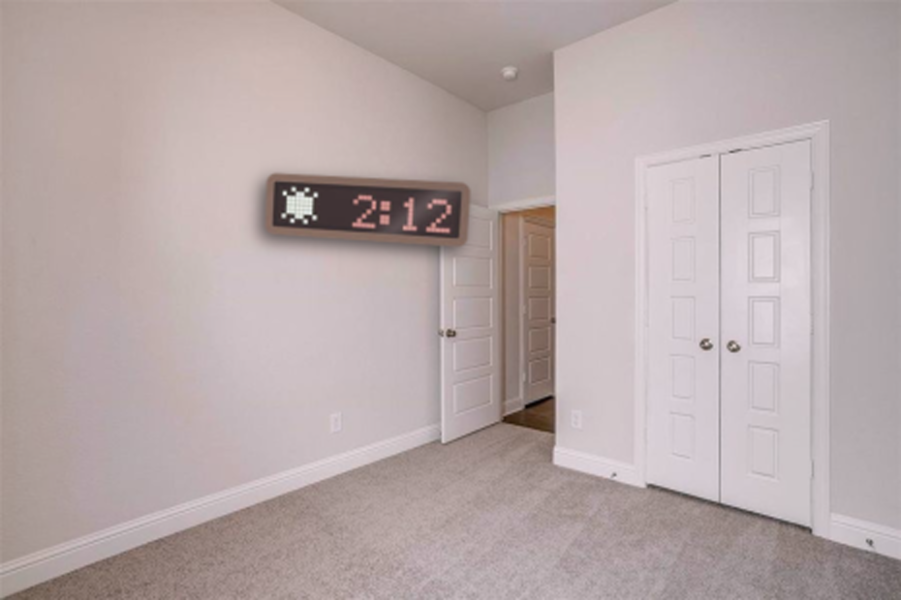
**2:12**
